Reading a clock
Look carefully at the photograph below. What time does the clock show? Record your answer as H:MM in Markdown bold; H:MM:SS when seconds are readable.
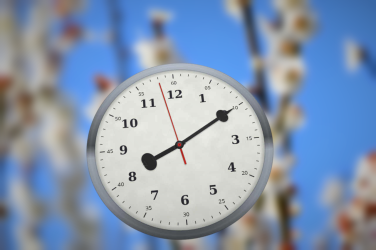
**8:09:58**
